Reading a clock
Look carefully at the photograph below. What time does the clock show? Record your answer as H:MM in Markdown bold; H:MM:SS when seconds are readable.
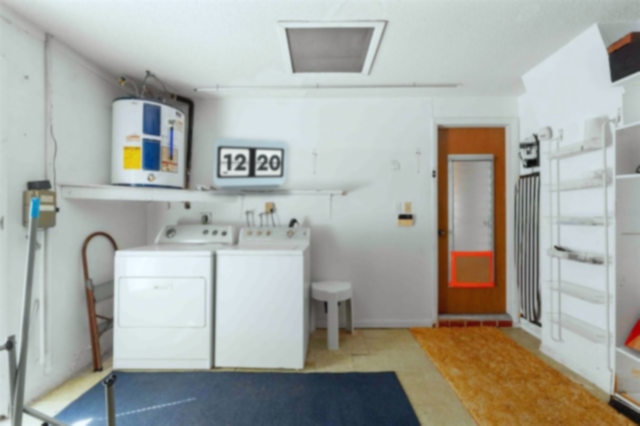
**12:20**
